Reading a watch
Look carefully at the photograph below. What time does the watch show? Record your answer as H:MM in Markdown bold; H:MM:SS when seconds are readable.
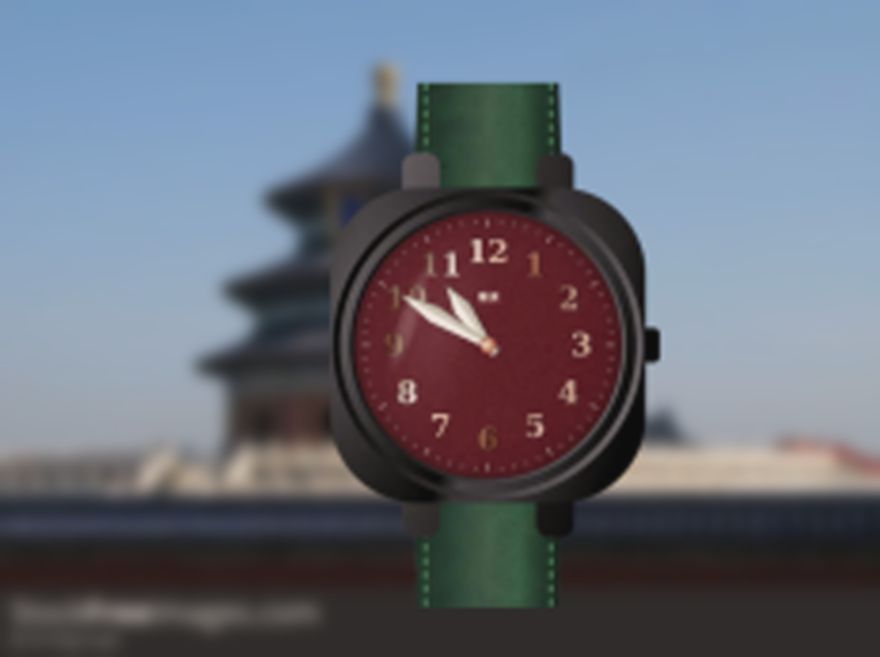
**10:50**
